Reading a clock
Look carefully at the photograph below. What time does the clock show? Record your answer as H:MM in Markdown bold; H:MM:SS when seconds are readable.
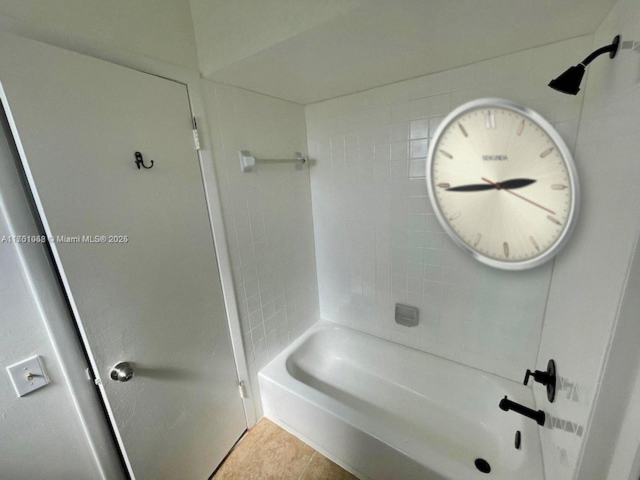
**2:44:19**
